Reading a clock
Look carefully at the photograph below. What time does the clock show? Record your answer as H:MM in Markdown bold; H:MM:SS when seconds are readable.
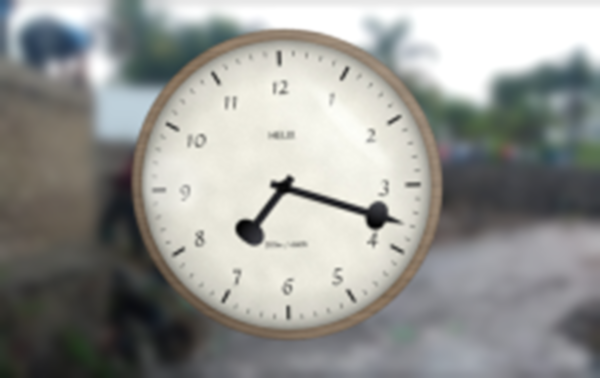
**7:18**
